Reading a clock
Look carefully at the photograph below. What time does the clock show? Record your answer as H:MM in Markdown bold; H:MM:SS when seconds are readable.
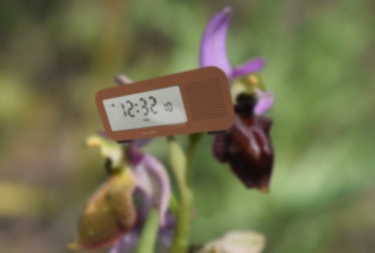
**12:32**
